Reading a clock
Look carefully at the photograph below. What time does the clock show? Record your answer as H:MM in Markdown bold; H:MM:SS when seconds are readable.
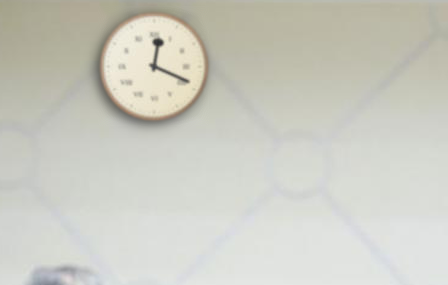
**12:19**
